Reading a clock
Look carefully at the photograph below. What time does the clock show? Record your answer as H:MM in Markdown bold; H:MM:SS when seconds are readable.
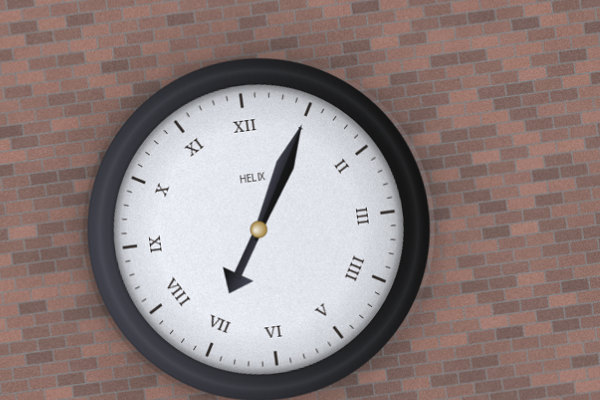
**7:05**
